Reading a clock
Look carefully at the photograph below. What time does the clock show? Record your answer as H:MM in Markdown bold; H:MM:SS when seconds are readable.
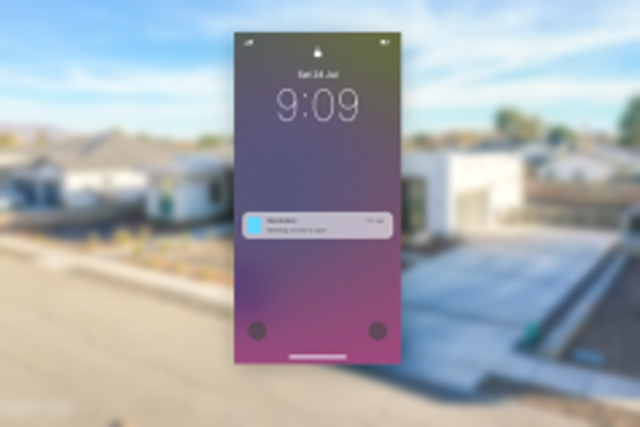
**9:09**
